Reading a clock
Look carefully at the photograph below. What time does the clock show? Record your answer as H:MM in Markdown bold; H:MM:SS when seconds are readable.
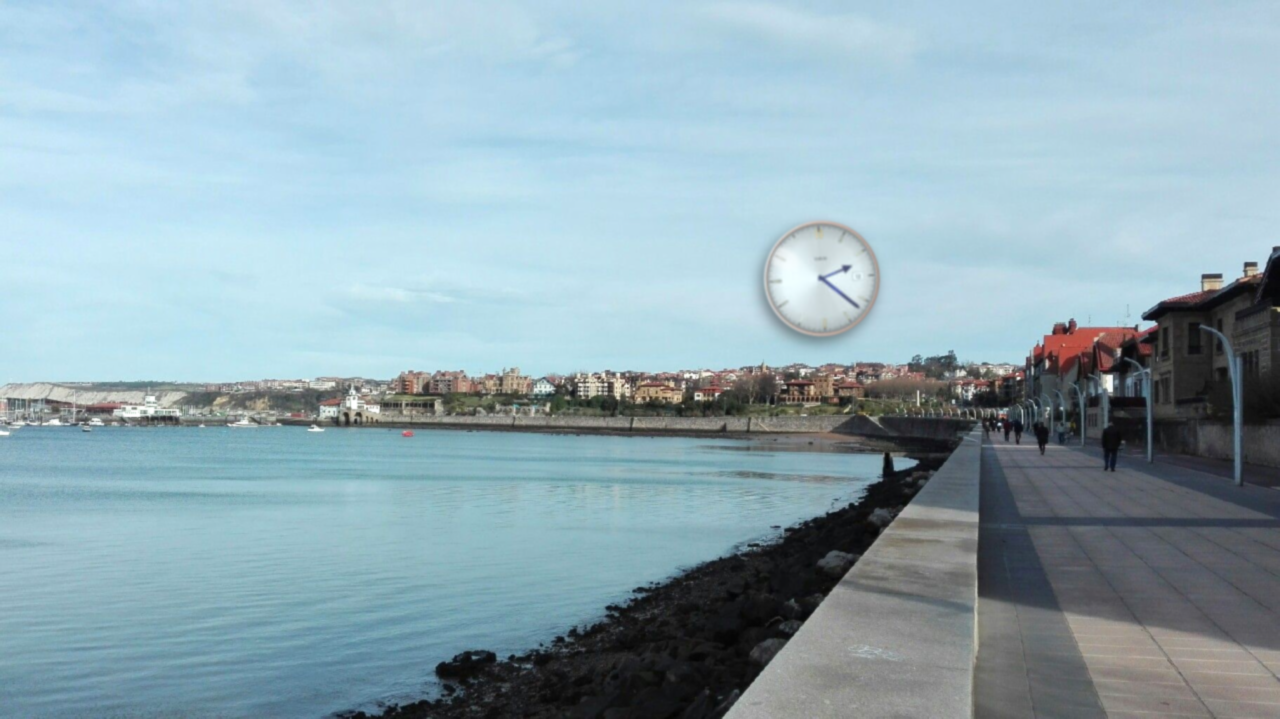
**2:22**
